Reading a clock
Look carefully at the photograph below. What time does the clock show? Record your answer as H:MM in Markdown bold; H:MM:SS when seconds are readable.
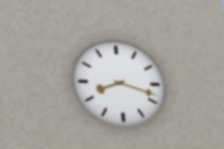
**8:18**
